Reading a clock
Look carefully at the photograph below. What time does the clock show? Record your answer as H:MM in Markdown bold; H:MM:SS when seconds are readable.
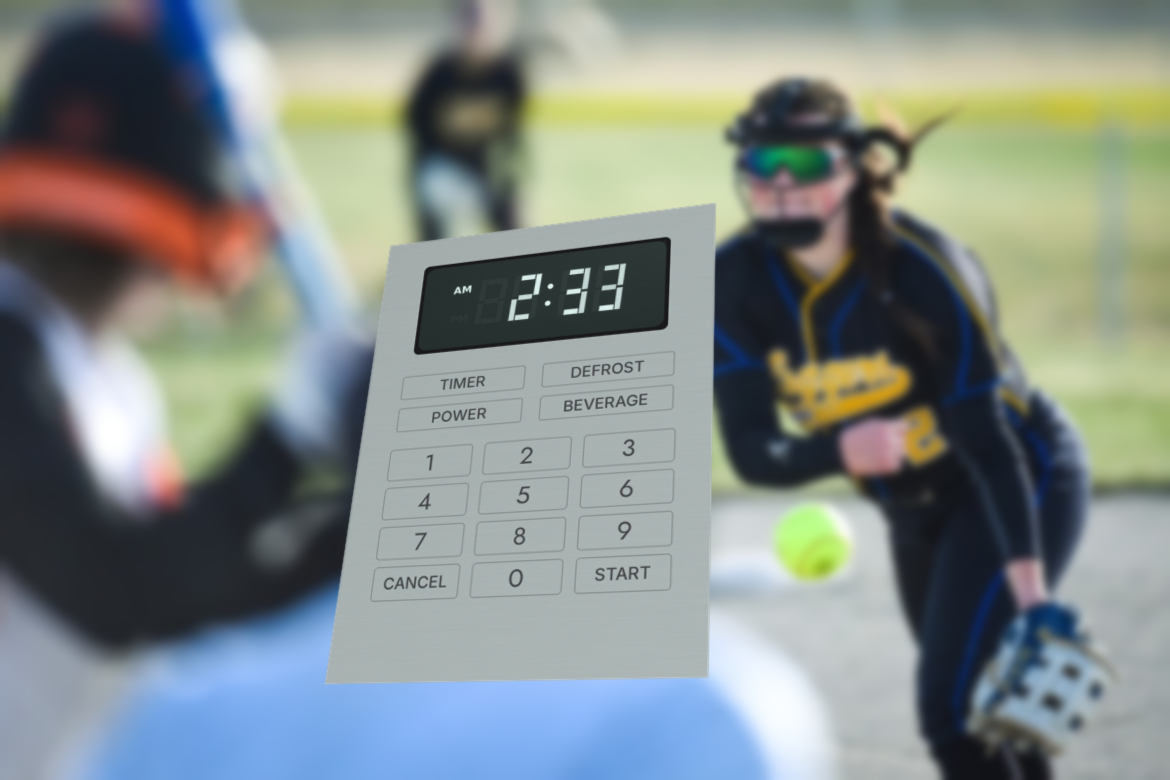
**2:33**
